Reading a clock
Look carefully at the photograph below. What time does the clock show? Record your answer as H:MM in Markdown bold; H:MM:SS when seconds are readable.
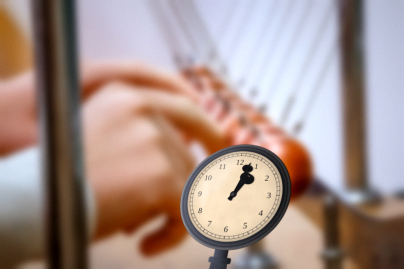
**1:03**
